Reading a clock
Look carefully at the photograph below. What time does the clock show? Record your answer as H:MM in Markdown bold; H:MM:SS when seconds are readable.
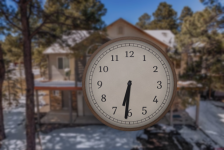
**6:31**
